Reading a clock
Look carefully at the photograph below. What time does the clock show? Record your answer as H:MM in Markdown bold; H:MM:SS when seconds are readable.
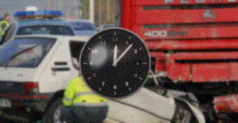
**12:07**
